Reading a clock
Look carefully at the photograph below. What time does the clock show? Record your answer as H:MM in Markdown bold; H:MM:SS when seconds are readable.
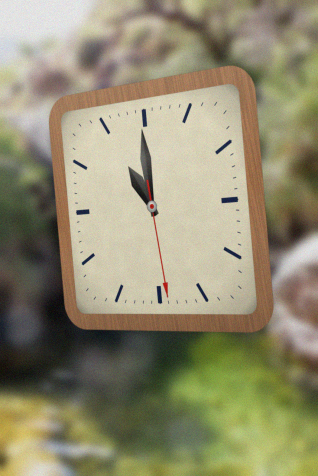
**10:59:29**
